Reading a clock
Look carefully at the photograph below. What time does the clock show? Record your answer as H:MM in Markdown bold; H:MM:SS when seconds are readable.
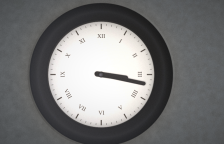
**3:17**
